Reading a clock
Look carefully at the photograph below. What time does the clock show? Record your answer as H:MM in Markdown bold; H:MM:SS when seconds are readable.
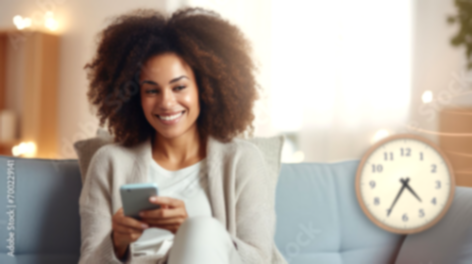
**4:35**
